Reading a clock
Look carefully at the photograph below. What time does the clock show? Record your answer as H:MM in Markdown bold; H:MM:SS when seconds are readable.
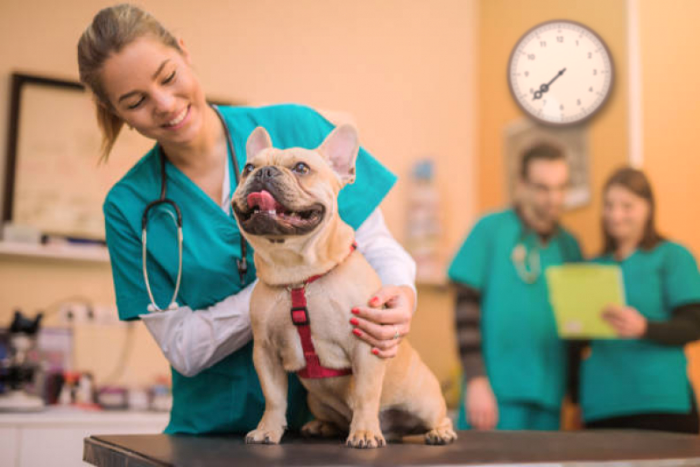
**7:38**
